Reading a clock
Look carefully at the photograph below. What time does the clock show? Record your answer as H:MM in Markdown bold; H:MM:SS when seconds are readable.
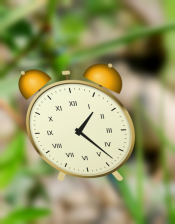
**1:23**
